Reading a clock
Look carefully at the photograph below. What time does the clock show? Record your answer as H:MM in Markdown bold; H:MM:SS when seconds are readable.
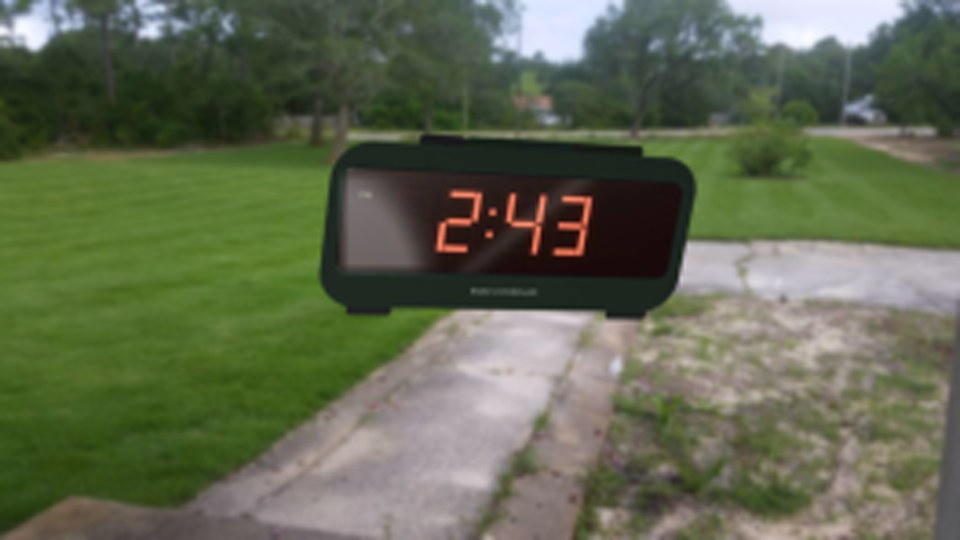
**2:43**
